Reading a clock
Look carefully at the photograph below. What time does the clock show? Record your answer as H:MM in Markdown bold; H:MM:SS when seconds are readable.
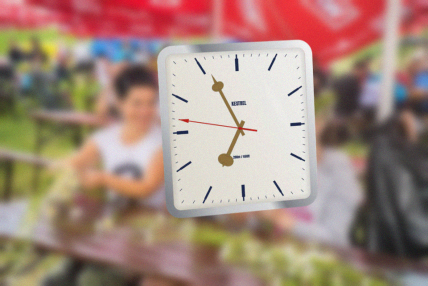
**6:55:47**
